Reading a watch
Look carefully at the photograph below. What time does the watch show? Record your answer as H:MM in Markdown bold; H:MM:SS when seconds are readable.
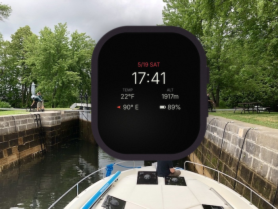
**17:41**
